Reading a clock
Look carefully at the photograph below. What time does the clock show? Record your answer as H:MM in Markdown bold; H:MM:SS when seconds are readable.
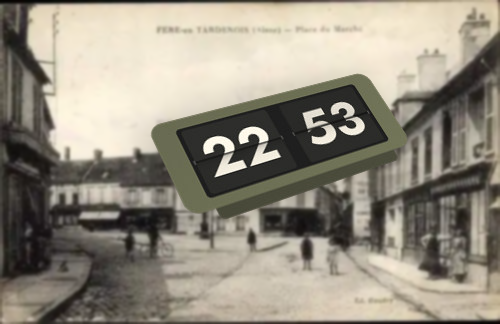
**22:53**
